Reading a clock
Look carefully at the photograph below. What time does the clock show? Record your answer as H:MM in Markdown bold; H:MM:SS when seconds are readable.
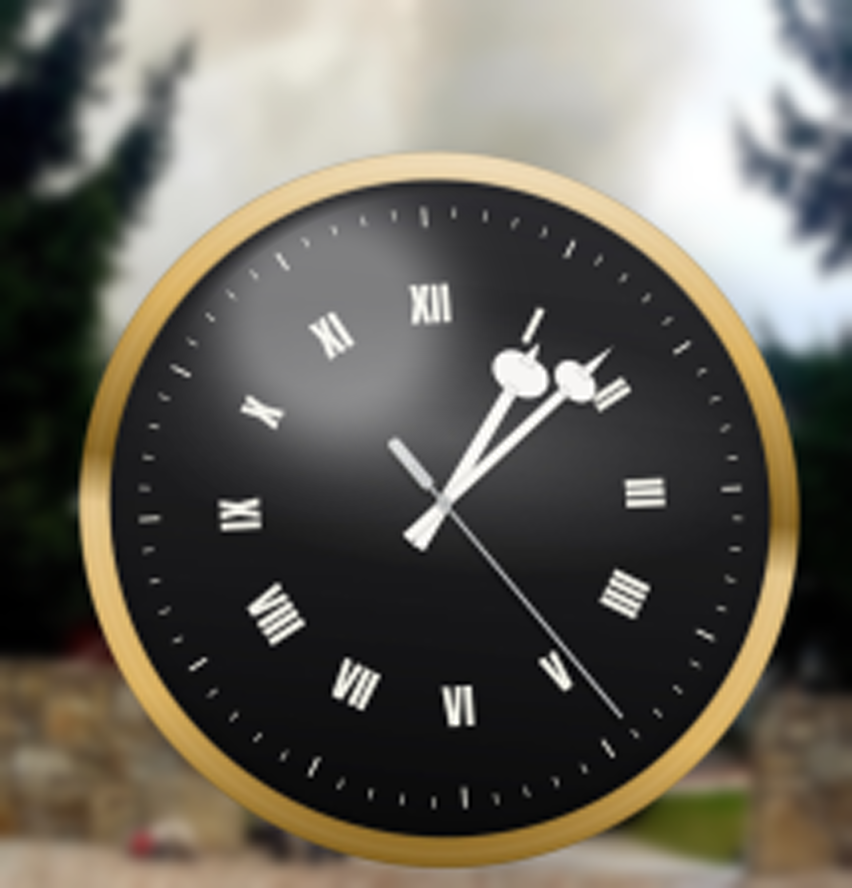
**1:08:24**
